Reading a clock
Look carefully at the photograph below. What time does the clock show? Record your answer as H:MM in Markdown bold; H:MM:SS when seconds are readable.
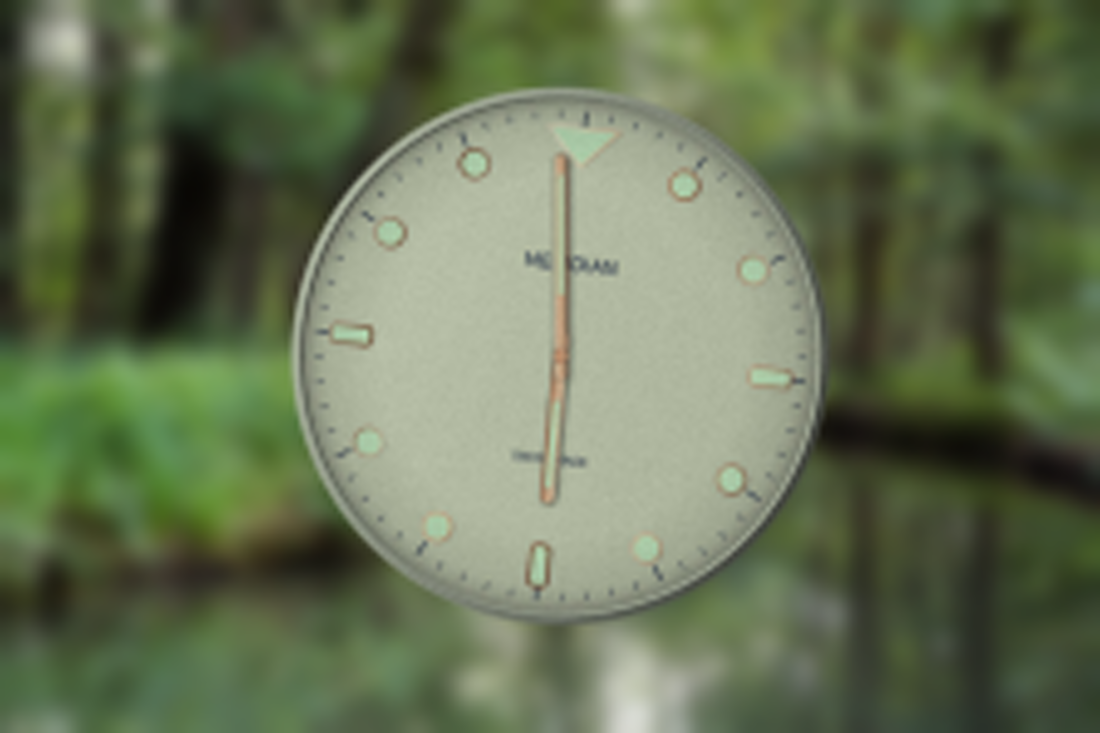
**5:59**
